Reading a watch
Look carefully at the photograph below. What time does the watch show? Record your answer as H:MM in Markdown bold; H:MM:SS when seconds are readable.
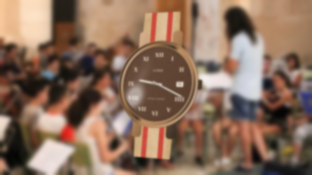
**9:19**
